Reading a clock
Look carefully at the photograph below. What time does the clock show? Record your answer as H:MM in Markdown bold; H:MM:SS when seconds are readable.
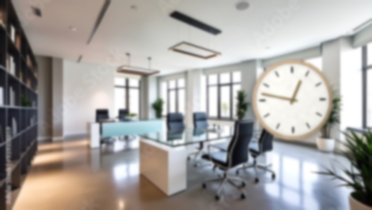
**12:47**
